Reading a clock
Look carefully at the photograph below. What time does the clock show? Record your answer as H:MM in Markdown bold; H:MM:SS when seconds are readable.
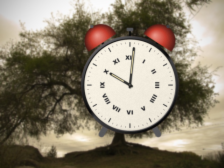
**10:01**
